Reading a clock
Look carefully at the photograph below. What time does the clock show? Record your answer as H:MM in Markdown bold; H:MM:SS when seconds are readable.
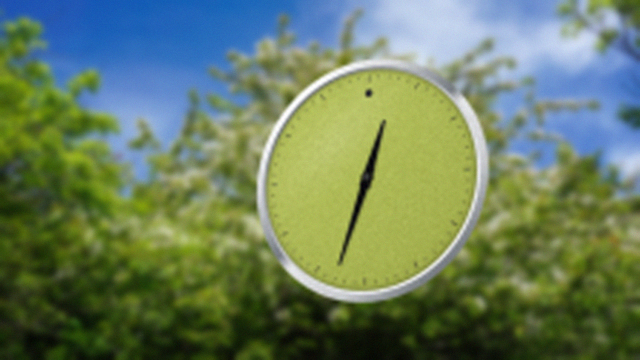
**12:33**
